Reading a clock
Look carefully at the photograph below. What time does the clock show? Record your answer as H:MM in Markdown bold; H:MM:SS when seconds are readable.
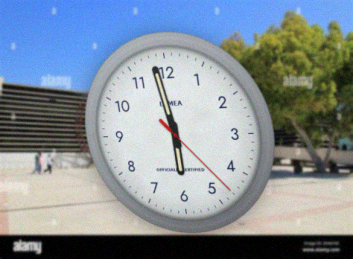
**5:58:23**
